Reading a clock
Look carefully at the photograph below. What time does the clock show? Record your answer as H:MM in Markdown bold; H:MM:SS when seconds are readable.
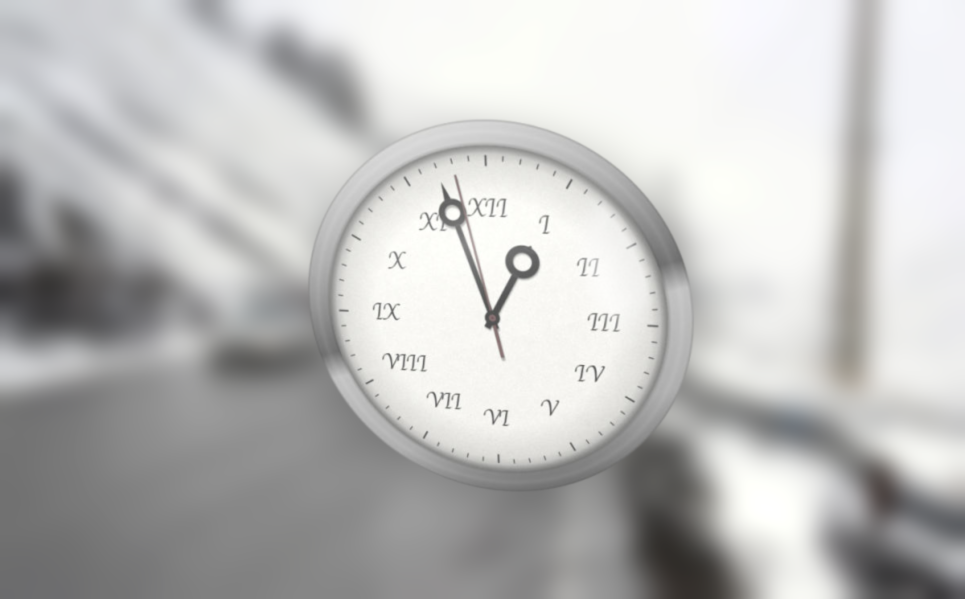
**12:56:58**
